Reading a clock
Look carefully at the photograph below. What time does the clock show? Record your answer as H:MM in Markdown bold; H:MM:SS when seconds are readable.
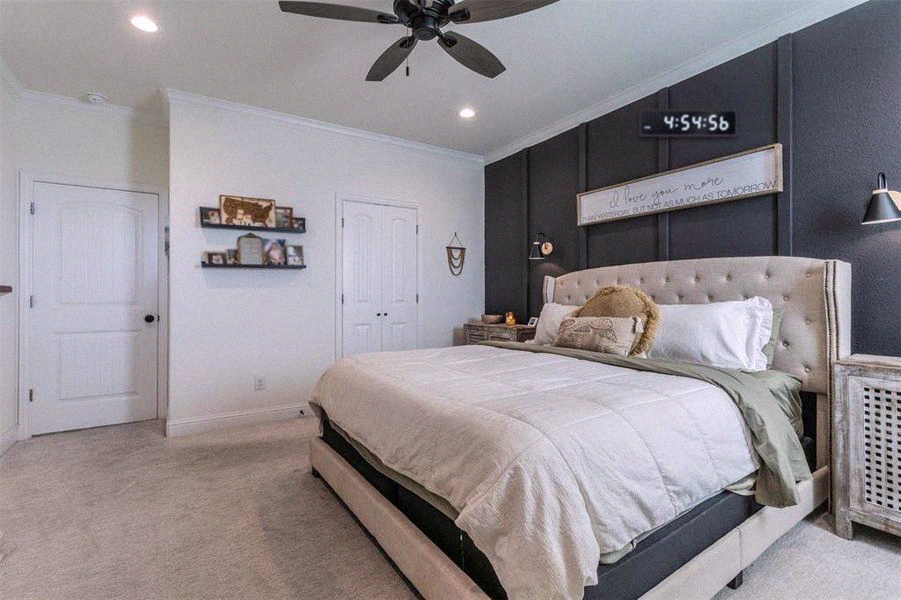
**4:54:56**
